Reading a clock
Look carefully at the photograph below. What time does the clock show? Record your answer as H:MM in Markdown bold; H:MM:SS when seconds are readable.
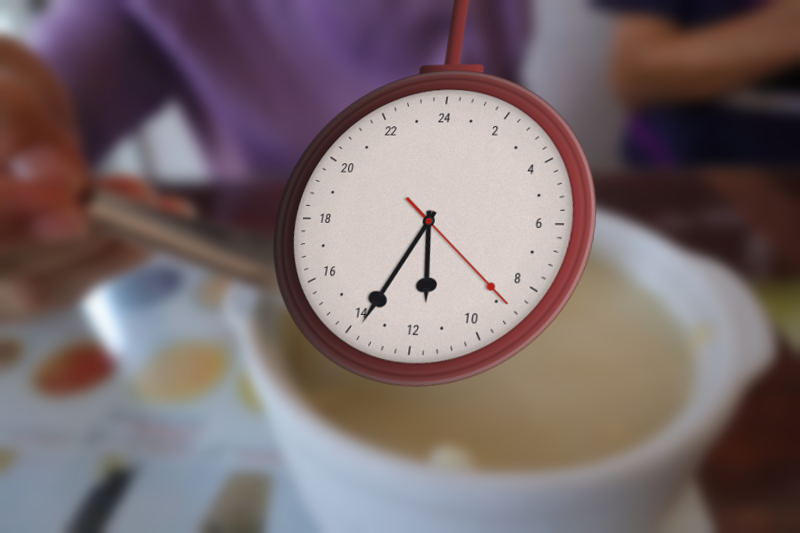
**11:34:22**
